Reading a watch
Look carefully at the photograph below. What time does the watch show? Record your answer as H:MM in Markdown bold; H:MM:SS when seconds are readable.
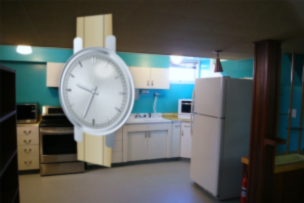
**9:34**
